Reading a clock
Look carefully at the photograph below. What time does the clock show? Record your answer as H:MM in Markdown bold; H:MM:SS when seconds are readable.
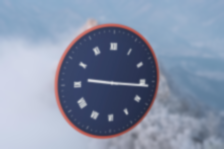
**9:16**
